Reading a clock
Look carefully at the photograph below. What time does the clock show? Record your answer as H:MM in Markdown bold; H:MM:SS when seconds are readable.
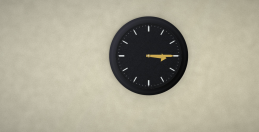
**3:15**
